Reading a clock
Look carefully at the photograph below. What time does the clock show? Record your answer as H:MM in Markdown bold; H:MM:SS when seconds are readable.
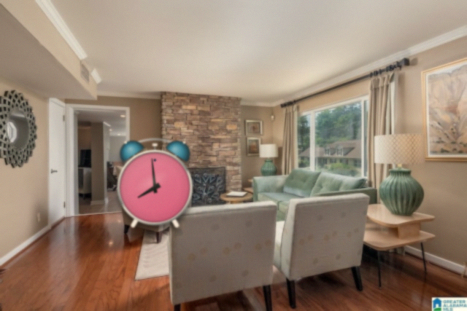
**7:59**
